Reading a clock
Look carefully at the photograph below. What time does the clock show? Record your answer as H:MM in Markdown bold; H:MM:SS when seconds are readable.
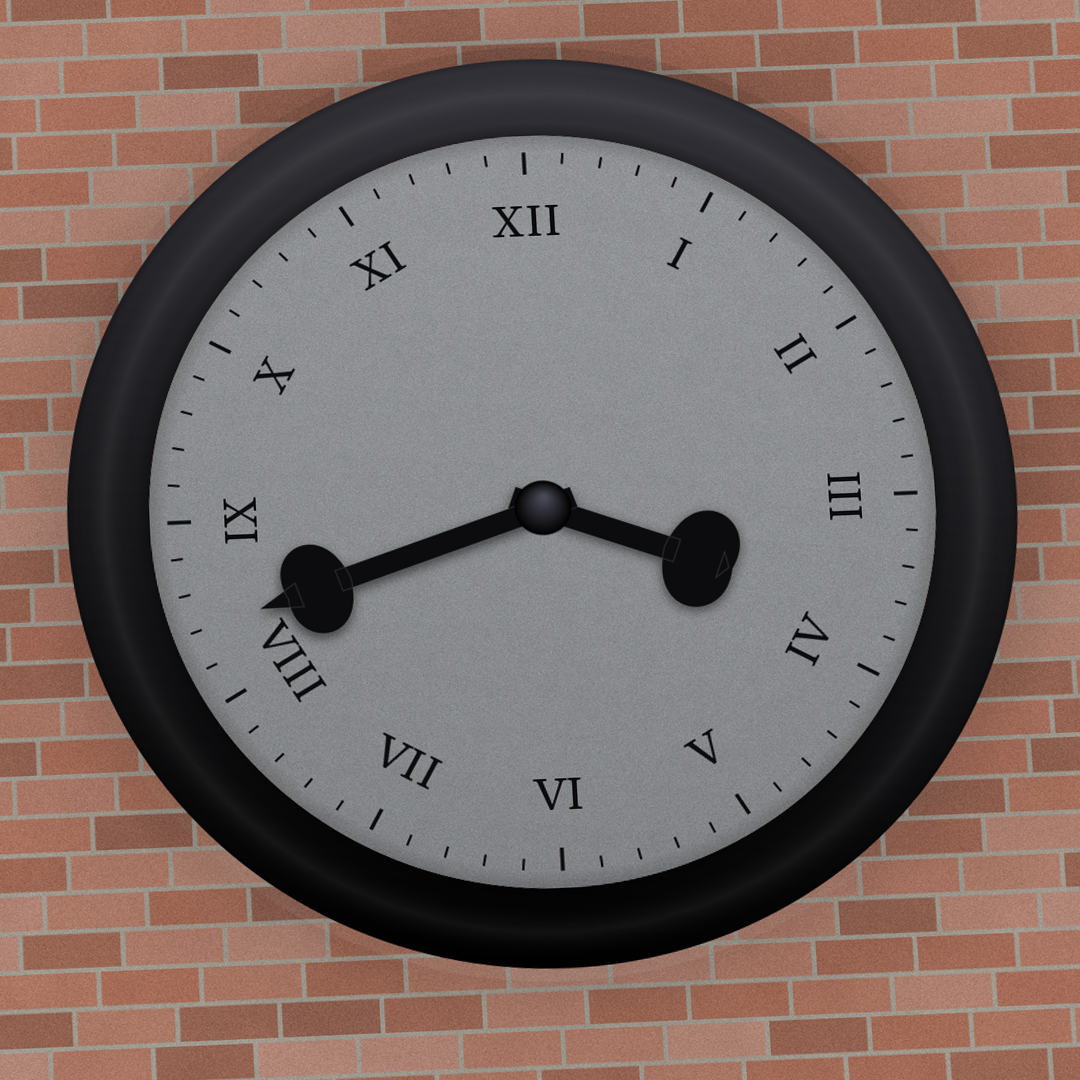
**3:42**
